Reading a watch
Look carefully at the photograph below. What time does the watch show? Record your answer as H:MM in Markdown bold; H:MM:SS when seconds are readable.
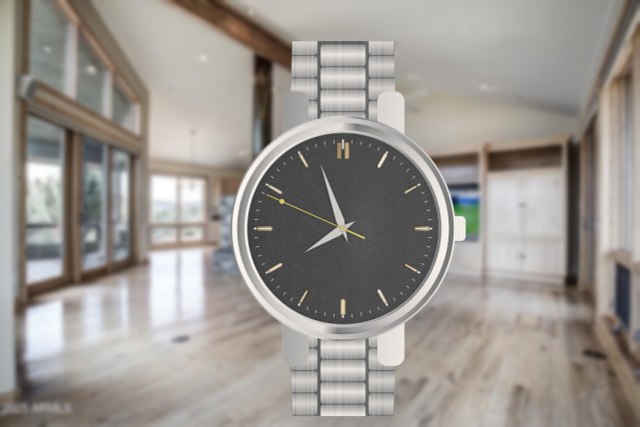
**7:56:49**
